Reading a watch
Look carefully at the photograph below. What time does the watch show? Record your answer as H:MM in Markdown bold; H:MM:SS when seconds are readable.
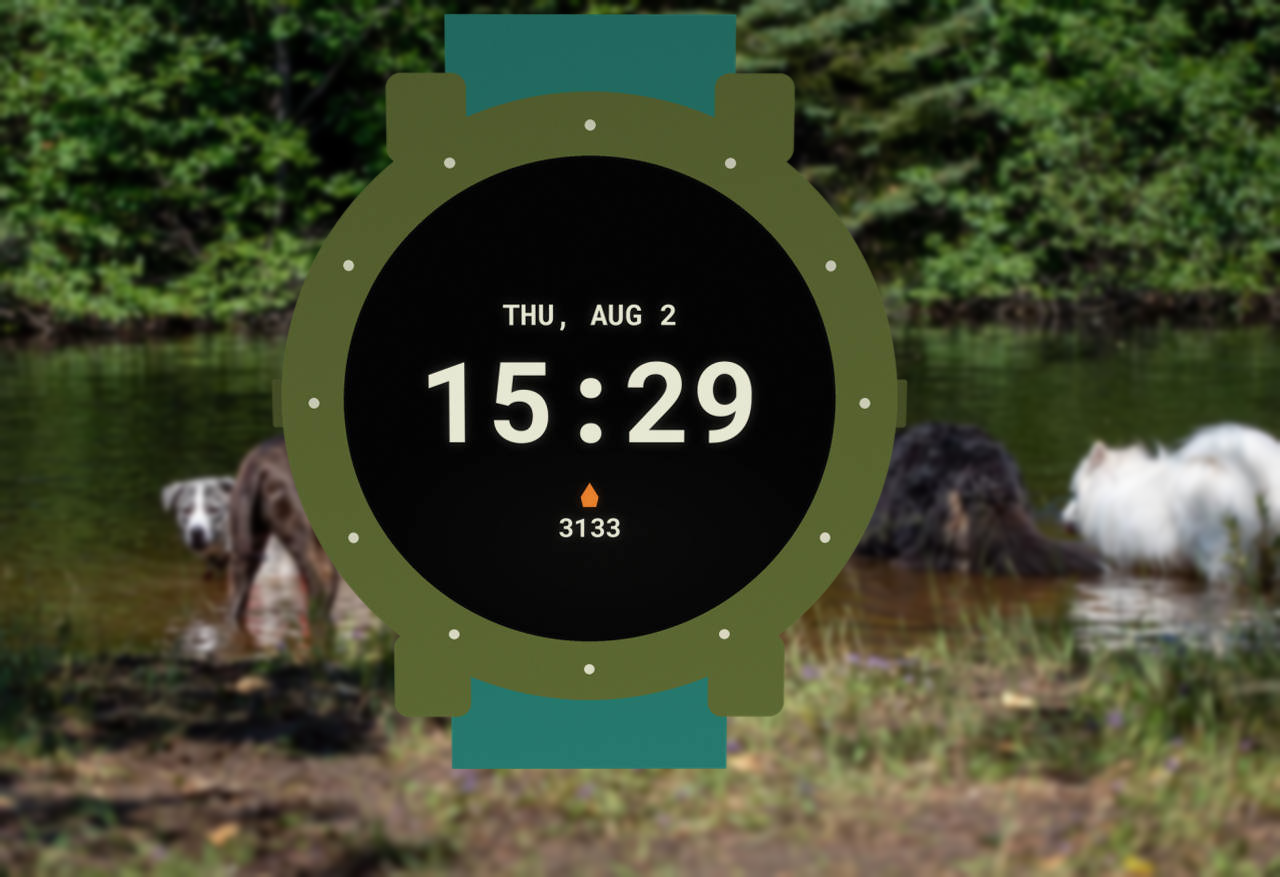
**15:29**
